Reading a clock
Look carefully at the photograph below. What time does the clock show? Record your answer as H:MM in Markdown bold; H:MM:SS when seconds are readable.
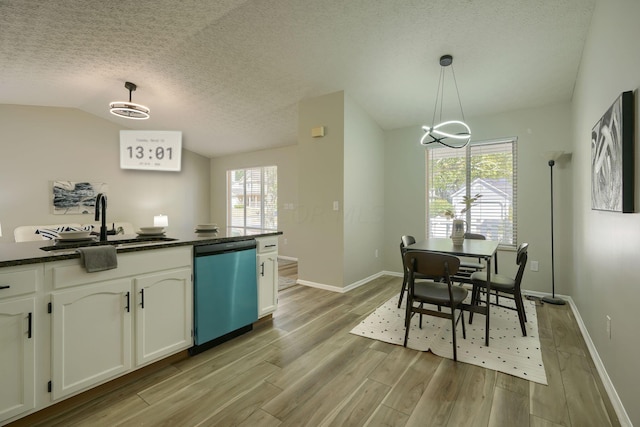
**13:01**
